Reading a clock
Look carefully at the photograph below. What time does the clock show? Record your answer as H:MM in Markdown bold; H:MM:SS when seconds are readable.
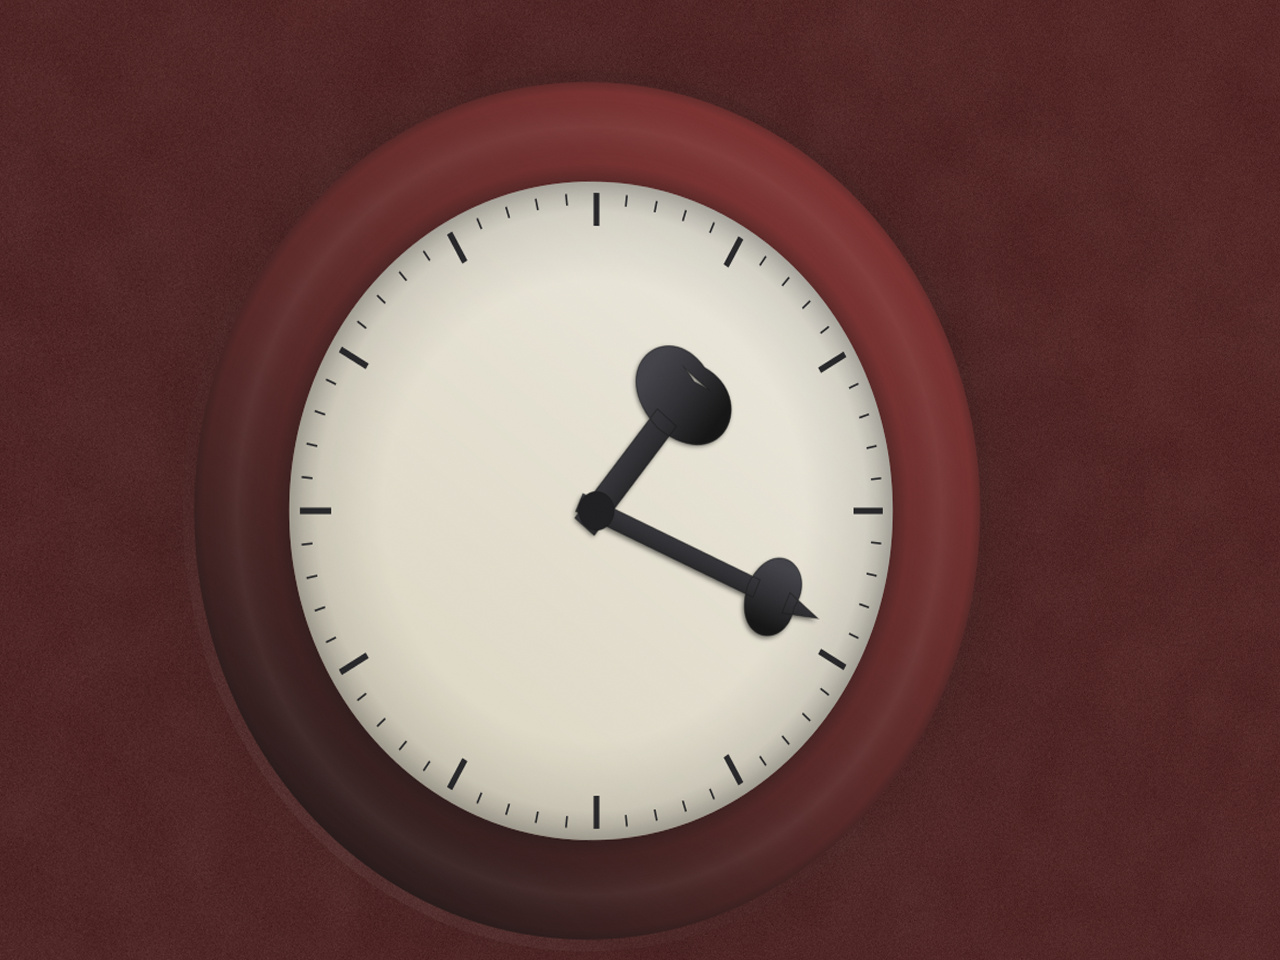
**1:19**
